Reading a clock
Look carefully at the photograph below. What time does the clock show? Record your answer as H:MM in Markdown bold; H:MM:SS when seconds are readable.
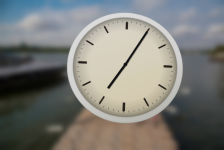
**7:05**
